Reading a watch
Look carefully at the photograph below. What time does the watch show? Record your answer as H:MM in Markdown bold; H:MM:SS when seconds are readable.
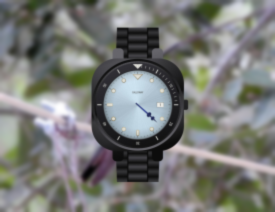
**4:22**
